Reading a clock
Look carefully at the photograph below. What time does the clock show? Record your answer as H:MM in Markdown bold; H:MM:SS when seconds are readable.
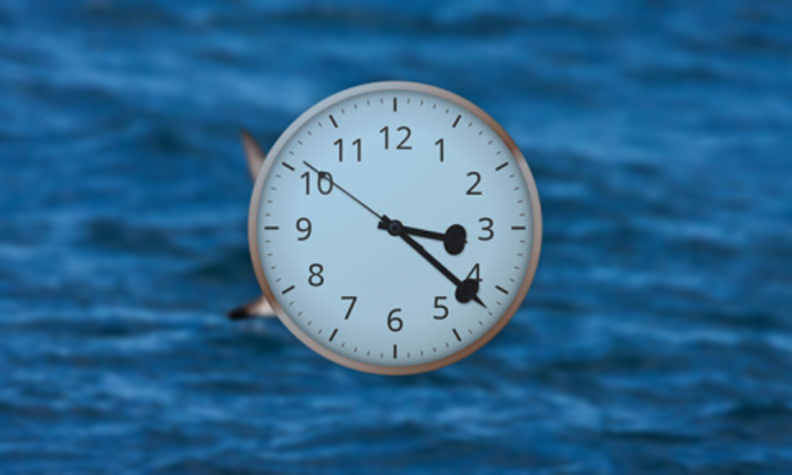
**3:21:51**
